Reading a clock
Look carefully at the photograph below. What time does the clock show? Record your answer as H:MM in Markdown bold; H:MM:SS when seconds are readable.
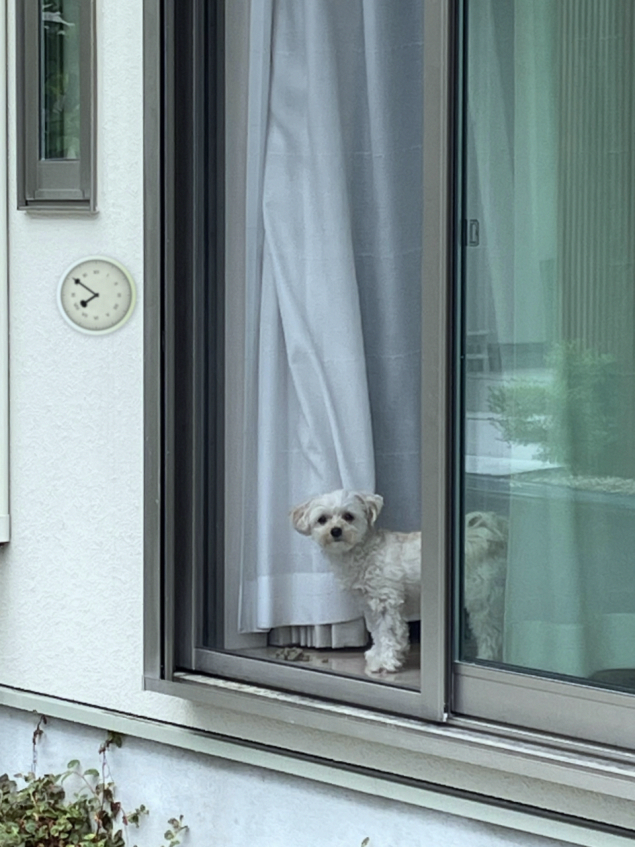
**7:51**
